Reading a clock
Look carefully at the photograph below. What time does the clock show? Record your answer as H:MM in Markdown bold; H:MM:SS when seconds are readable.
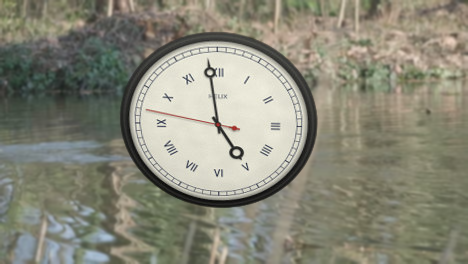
**4:58:47**
